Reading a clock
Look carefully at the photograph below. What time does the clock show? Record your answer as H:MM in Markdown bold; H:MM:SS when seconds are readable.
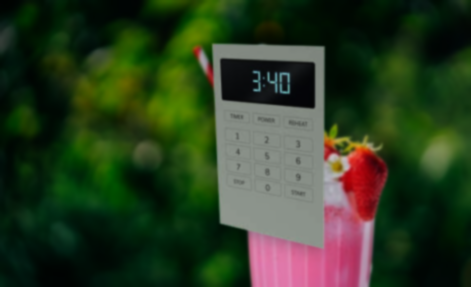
**3:40**
